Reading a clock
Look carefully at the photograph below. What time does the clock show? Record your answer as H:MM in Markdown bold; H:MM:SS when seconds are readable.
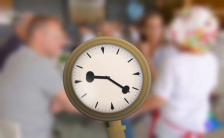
**9:22**
